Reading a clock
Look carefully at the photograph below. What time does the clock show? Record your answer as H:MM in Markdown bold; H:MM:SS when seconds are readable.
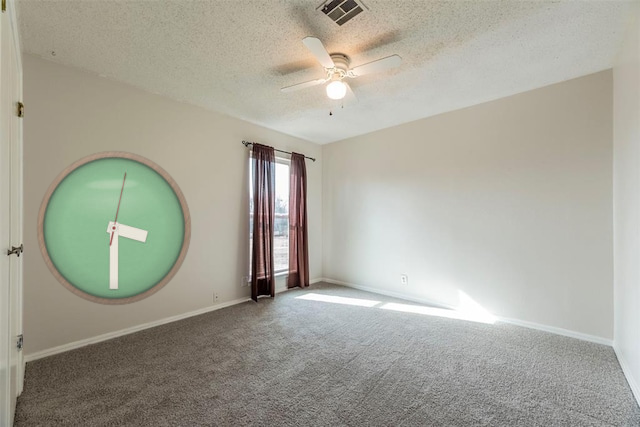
**3:30:02**
